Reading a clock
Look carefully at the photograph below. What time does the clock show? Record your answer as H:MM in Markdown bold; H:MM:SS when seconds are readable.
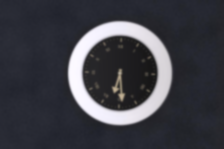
**6:29**
